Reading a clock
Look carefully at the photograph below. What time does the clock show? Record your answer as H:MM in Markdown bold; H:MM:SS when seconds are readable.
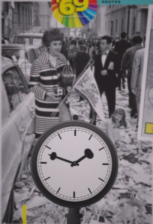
**1:48**
